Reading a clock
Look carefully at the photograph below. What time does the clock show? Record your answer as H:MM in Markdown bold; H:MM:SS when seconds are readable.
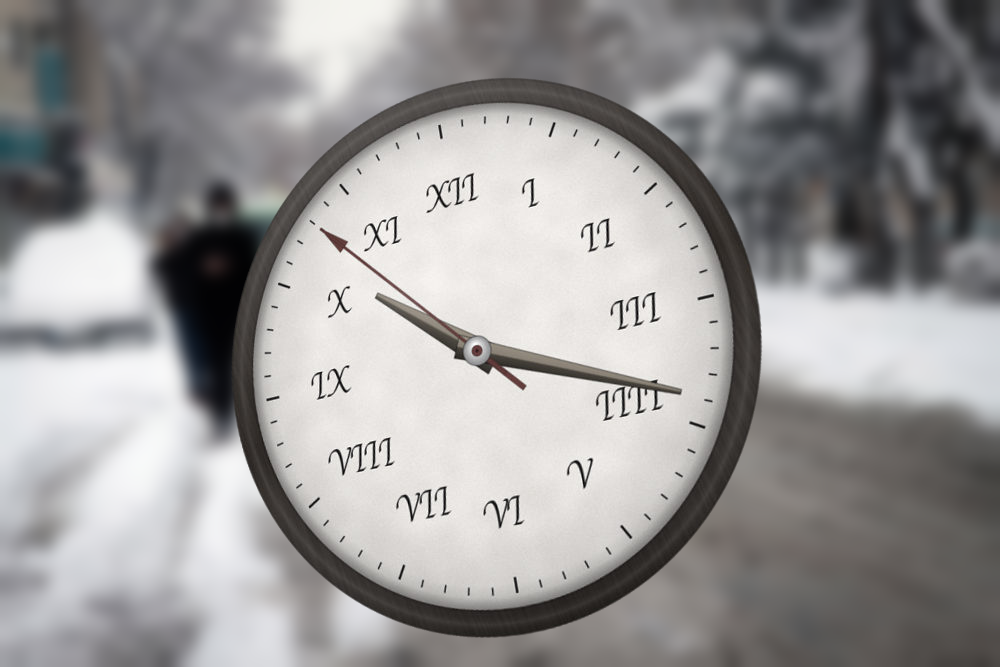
**10:18:53**
